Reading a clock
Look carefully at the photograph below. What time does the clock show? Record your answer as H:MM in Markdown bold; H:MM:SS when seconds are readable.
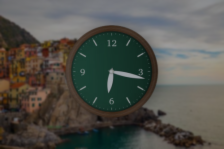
**6:17**
